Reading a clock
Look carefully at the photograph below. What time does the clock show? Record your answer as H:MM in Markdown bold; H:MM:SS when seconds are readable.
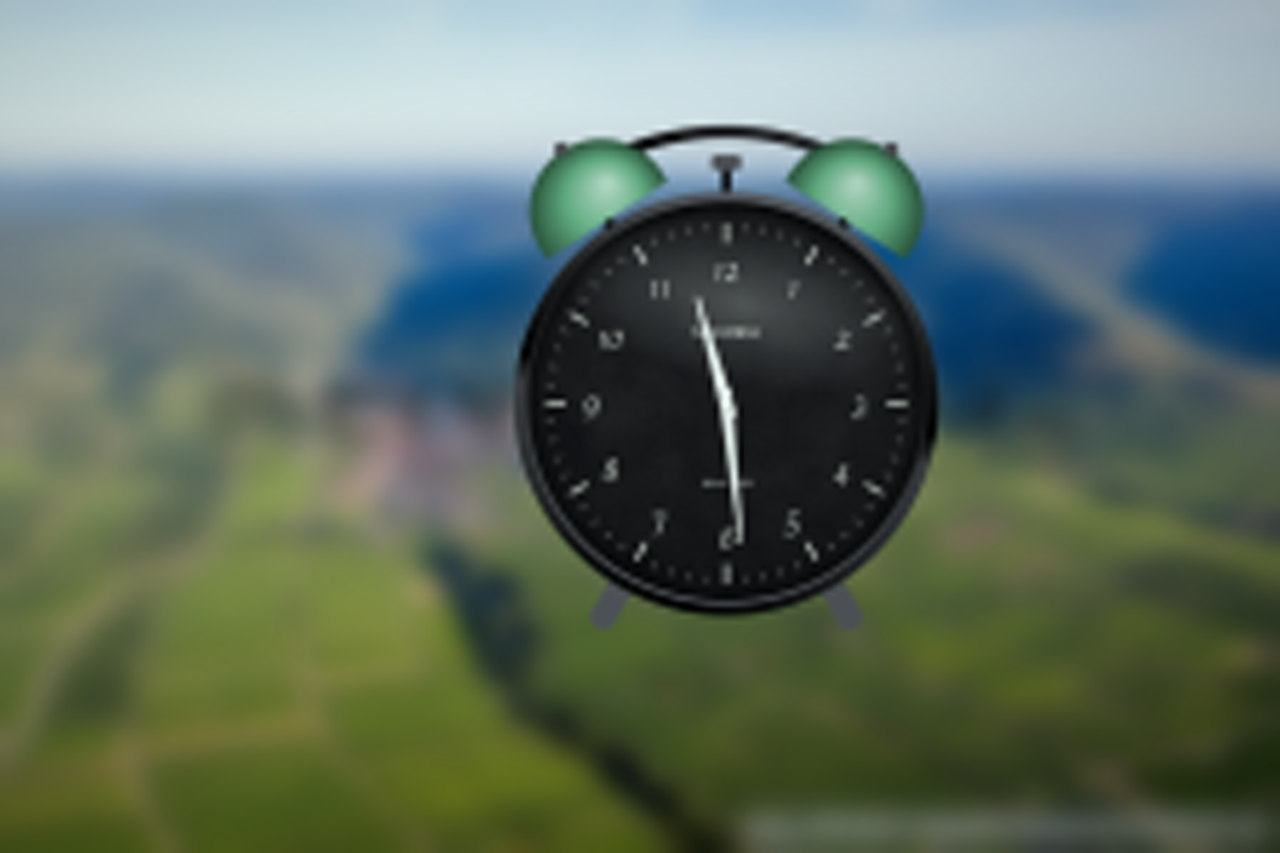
**11:29**
